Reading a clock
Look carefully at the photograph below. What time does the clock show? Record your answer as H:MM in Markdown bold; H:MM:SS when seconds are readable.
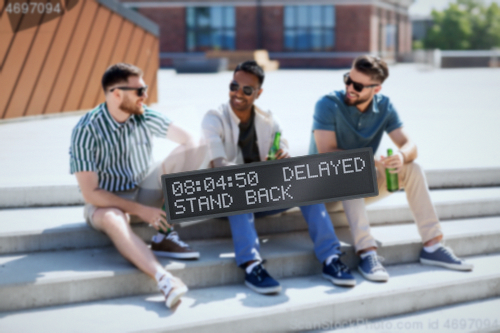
**8:04:50**
